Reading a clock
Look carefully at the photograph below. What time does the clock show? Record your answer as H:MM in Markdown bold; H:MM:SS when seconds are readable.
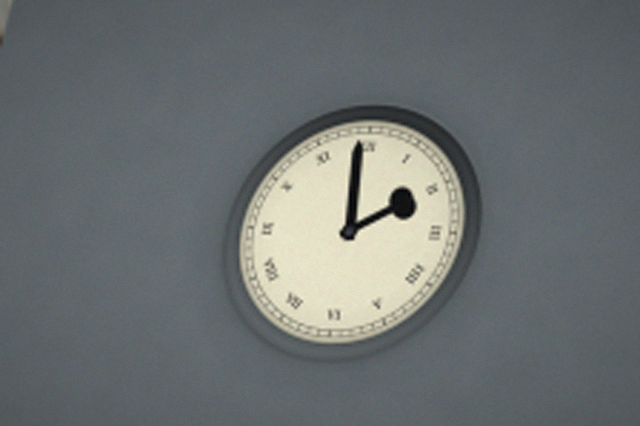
**1:59**
